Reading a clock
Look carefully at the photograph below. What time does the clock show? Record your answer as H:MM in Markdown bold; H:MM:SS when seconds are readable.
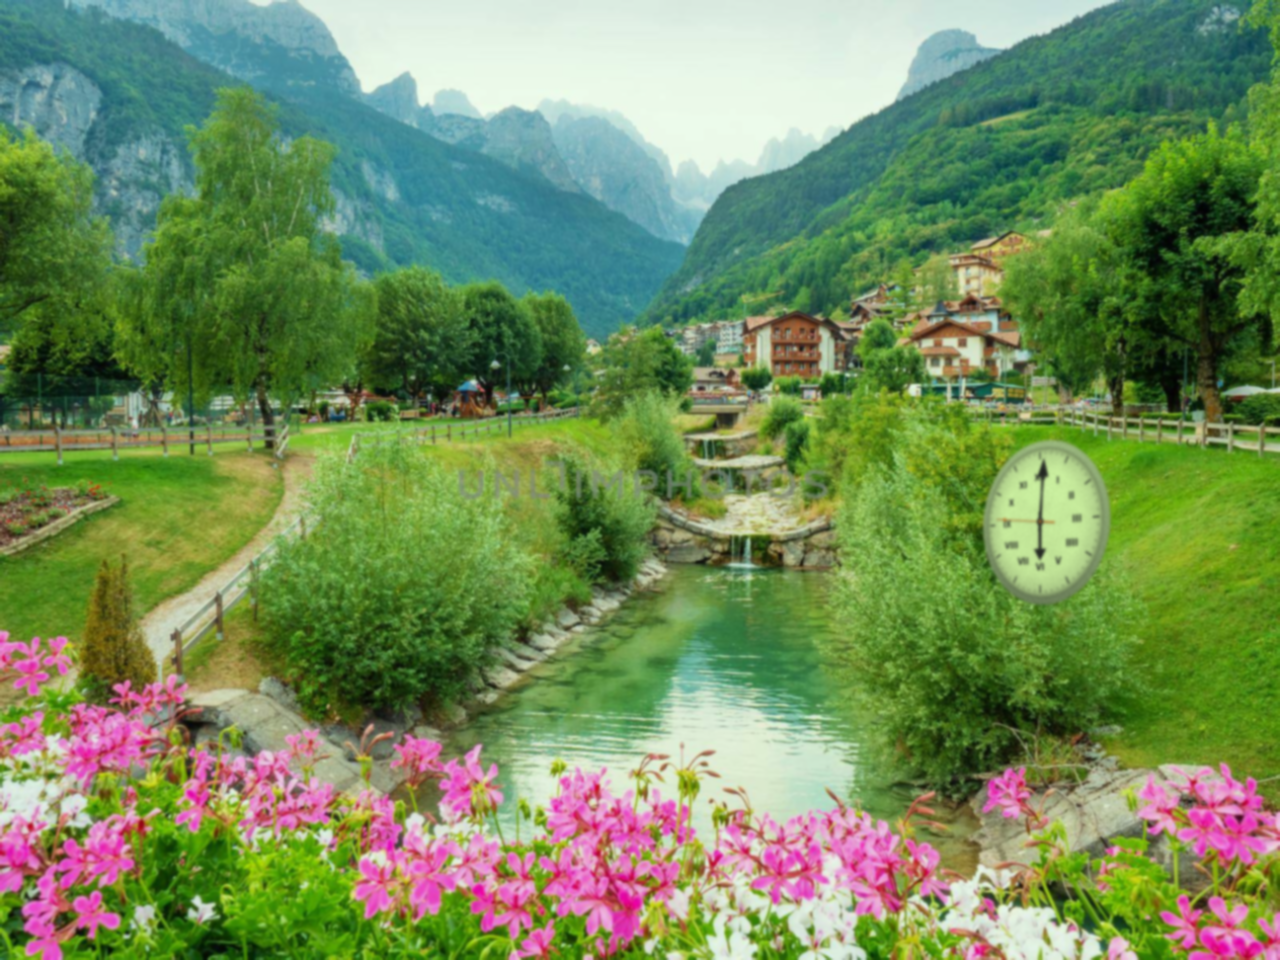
**6:00:46**
